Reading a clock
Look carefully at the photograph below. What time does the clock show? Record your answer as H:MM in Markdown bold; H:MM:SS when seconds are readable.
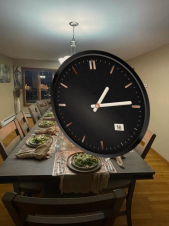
**1:14**
